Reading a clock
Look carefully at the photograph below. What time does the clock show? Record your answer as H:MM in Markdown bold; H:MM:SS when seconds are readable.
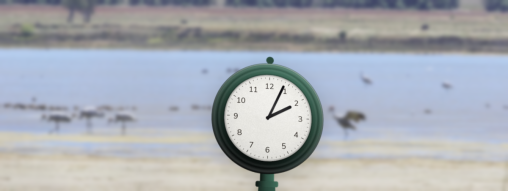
**2:04**
